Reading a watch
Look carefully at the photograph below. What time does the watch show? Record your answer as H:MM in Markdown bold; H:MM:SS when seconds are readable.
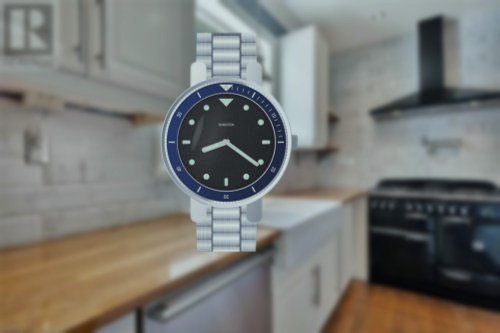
**8:21**
